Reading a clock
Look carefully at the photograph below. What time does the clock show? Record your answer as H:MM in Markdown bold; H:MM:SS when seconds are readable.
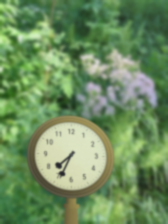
**7:34**
